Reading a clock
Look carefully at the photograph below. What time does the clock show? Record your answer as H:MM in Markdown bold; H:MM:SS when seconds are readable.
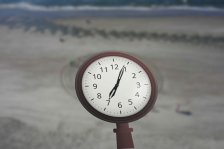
**7:04**
